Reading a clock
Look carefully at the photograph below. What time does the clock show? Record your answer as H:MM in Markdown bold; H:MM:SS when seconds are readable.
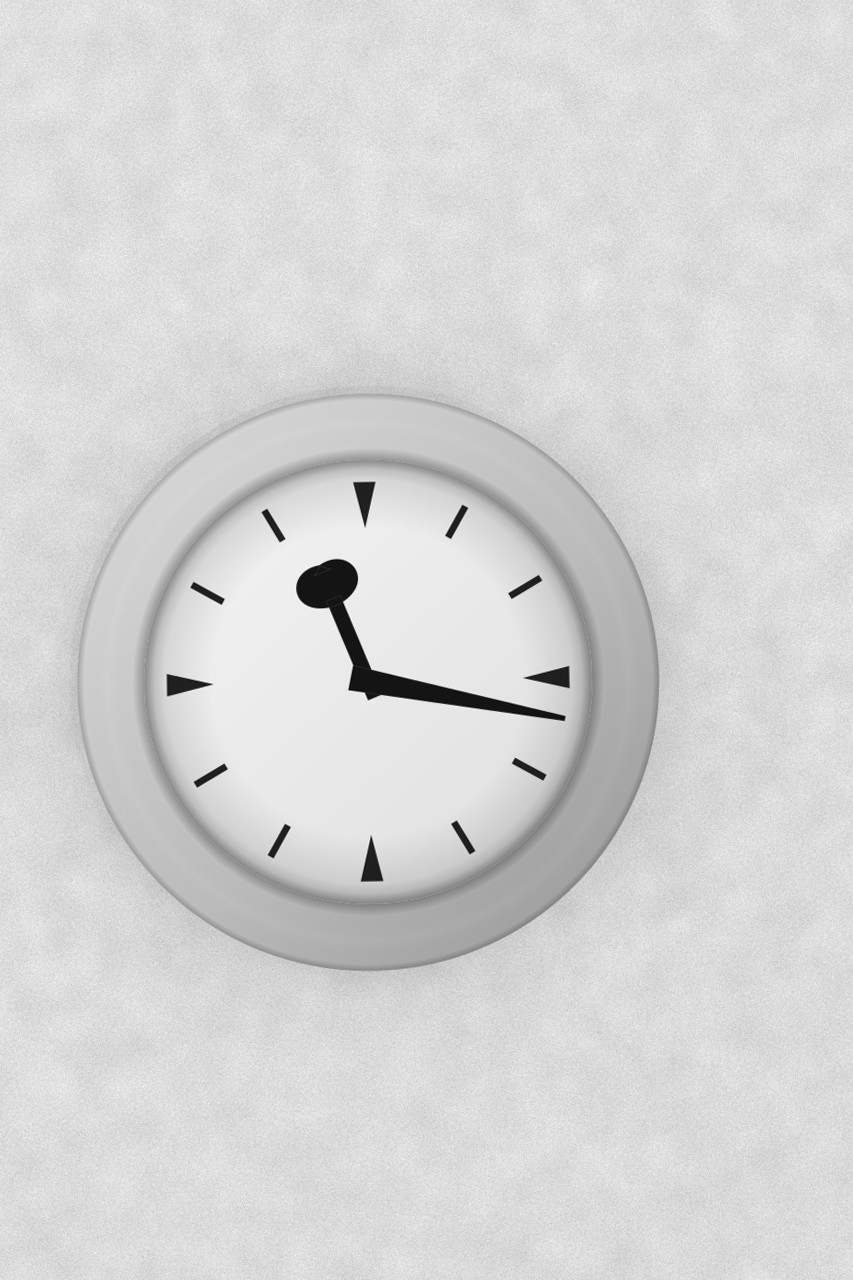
**11:17**
